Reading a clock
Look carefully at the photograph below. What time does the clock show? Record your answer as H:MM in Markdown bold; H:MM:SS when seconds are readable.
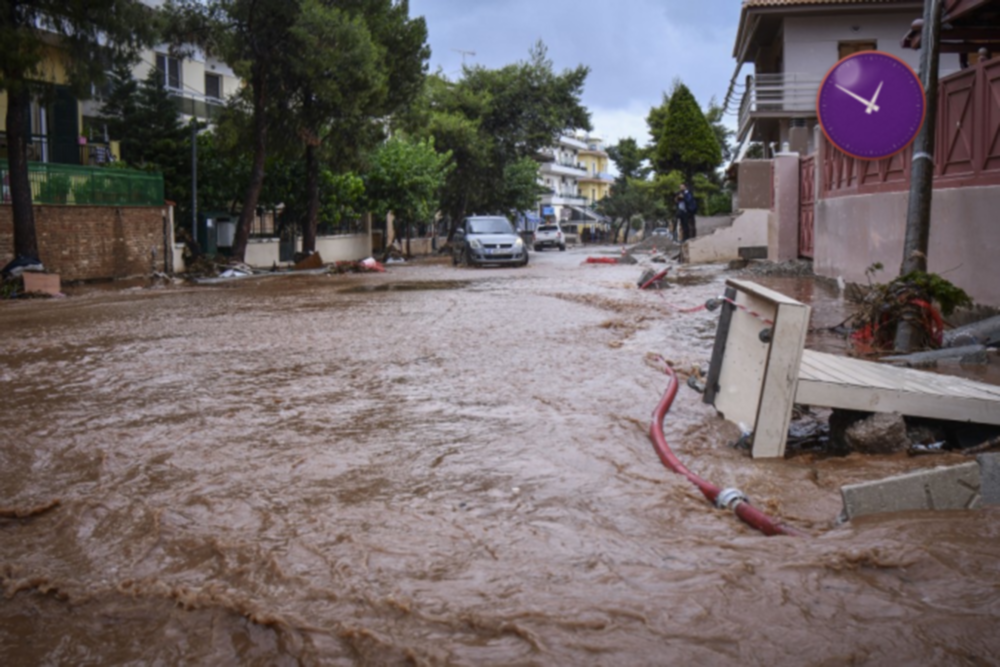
**12:50**
